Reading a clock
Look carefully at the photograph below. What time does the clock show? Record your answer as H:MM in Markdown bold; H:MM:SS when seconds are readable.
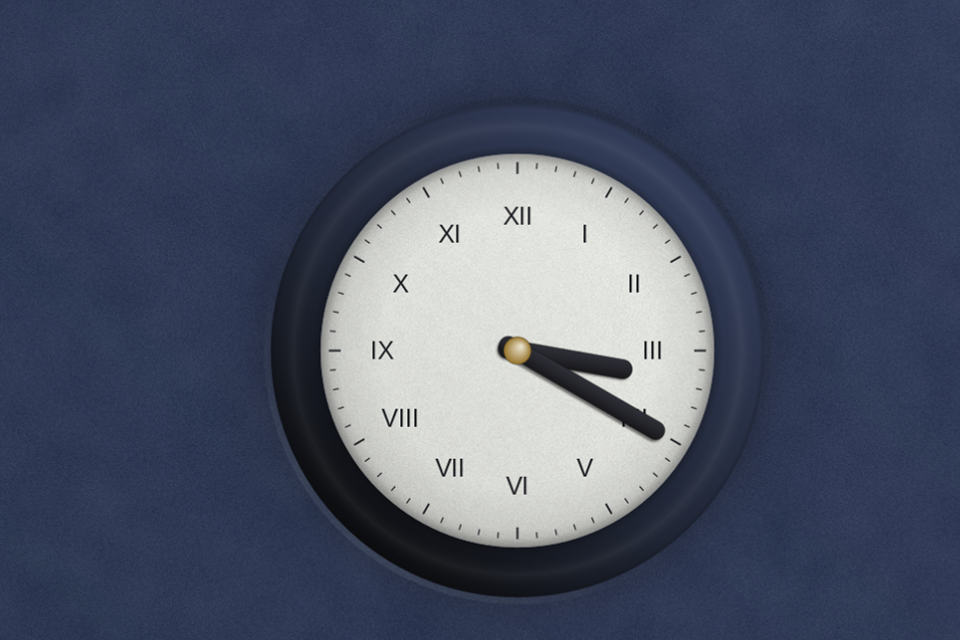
**3:20**
